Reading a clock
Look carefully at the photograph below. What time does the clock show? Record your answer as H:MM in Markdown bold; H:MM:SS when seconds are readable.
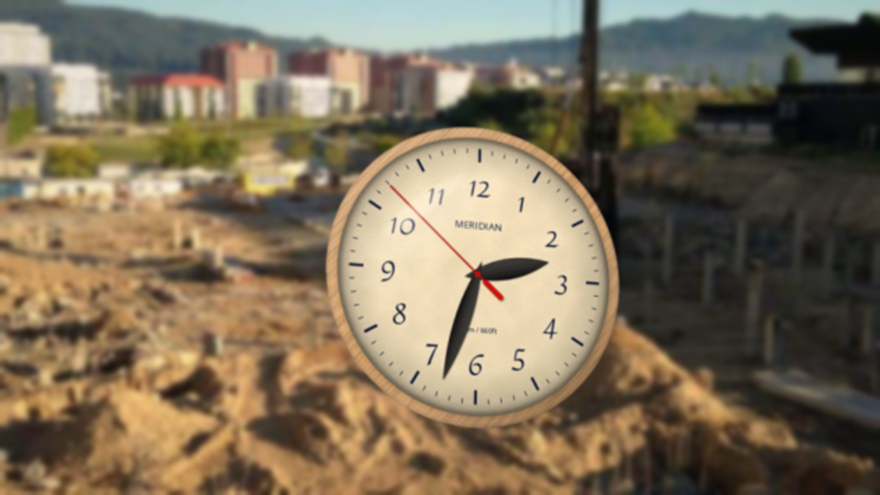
**2:32:52**
